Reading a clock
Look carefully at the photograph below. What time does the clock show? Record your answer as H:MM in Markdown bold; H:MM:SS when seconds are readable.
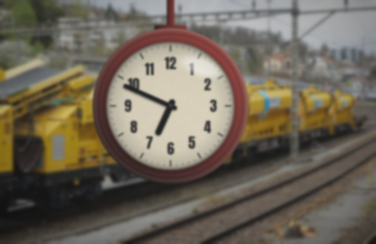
**6:49**
